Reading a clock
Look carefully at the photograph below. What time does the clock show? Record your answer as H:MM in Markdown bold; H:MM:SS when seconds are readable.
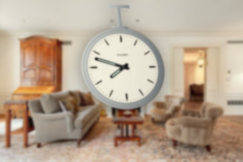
**7:48**
